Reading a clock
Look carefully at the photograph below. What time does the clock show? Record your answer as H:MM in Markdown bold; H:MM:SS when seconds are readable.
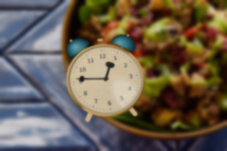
**12:46**
